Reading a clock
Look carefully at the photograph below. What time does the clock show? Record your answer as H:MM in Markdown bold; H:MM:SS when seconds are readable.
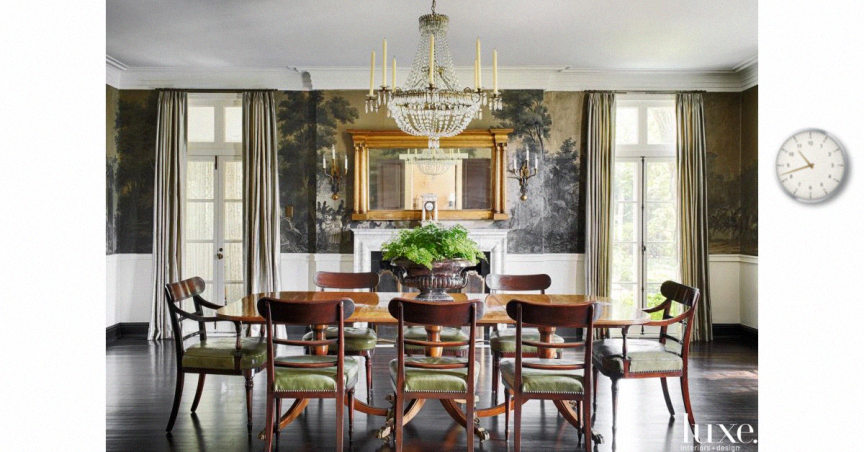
**10:42**
